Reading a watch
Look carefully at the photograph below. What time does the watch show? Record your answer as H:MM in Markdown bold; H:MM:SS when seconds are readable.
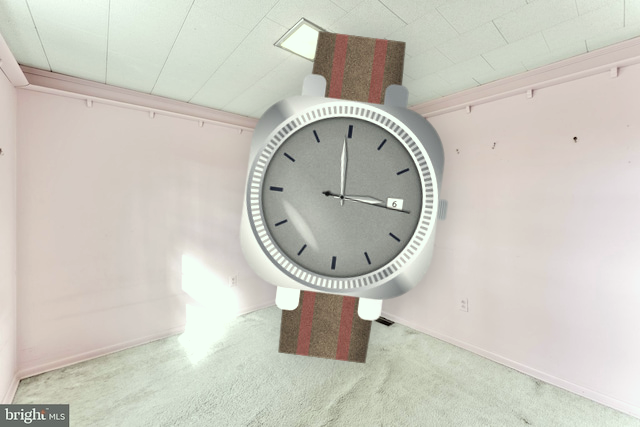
**2:59:16**
